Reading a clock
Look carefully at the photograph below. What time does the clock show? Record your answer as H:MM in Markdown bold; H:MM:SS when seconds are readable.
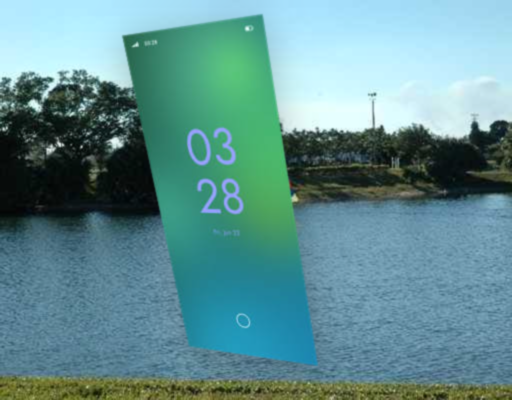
**3:28**
